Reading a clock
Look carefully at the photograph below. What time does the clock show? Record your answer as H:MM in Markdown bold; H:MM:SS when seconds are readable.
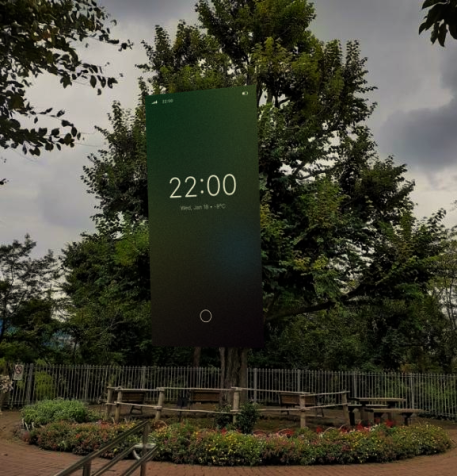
**22:00**
